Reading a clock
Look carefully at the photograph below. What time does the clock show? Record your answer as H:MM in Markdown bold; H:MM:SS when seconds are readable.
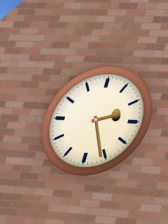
**2:26**
